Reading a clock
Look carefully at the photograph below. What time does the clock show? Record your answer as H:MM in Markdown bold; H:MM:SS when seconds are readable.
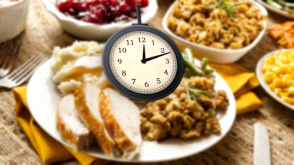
**12:12**
